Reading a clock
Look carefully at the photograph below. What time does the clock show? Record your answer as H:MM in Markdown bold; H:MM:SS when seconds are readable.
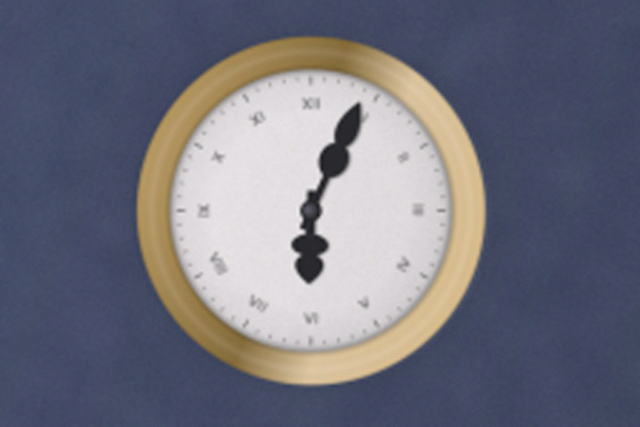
**6:04**
